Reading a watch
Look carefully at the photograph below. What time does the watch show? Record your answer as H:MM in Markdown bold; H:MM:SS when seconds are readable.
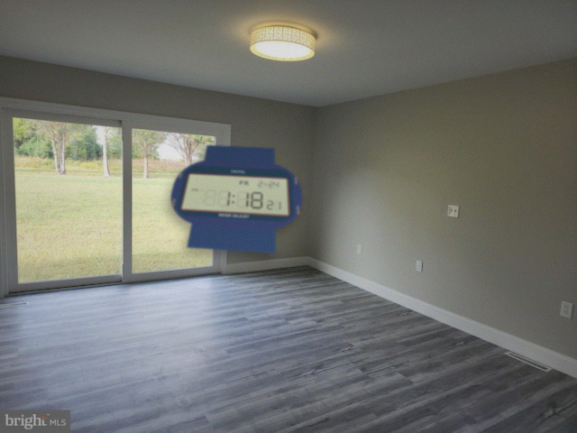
**1:18**
